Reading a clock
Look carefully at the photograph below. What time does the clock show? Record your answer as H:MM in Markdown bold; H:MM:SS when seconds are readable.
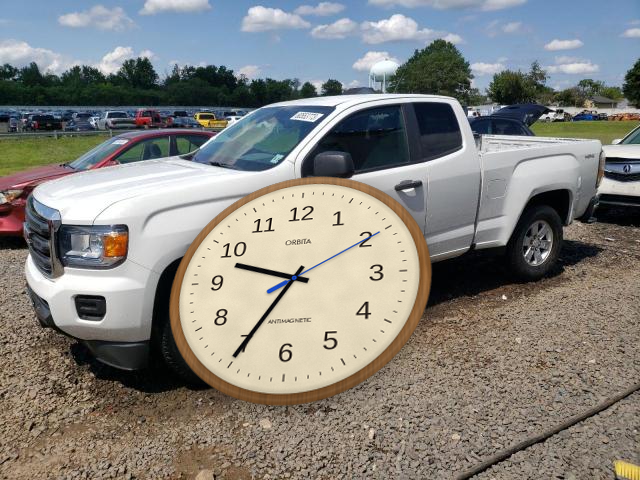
**9:35:10**
